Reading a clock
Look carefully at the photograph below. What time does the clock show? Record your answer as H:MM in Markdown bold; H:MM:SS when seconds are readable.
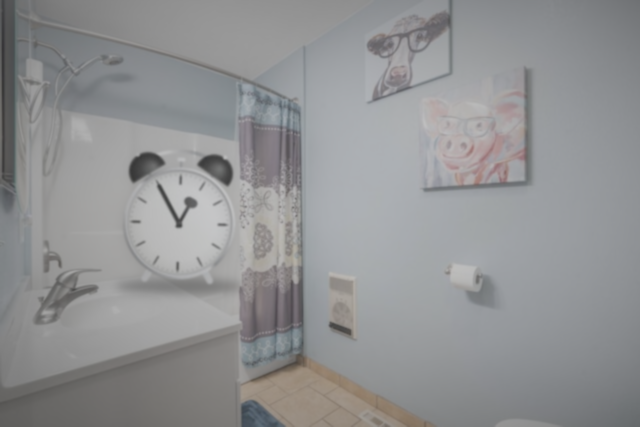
**12:55**
